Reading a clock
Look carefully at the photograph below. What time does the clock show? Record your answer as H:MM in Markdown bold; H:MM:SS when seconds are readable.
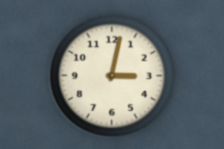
**3:02**
